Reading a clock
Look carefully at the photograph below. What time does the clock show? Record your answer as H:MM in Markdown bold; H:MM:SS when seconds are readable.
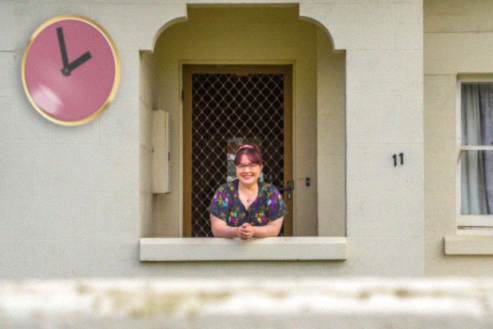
**1:58**
